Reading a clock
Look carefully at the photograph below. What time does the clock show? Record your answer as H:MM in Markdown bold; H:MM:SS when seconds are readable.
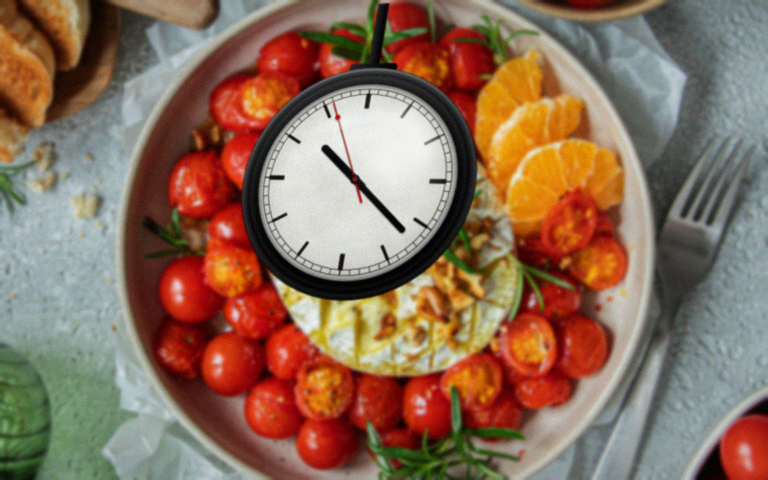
**10:21:56**
